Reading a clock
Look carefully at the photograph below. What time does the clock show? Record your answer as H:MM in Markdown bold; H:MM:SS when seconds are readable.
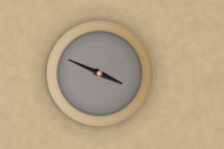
**3:49**
